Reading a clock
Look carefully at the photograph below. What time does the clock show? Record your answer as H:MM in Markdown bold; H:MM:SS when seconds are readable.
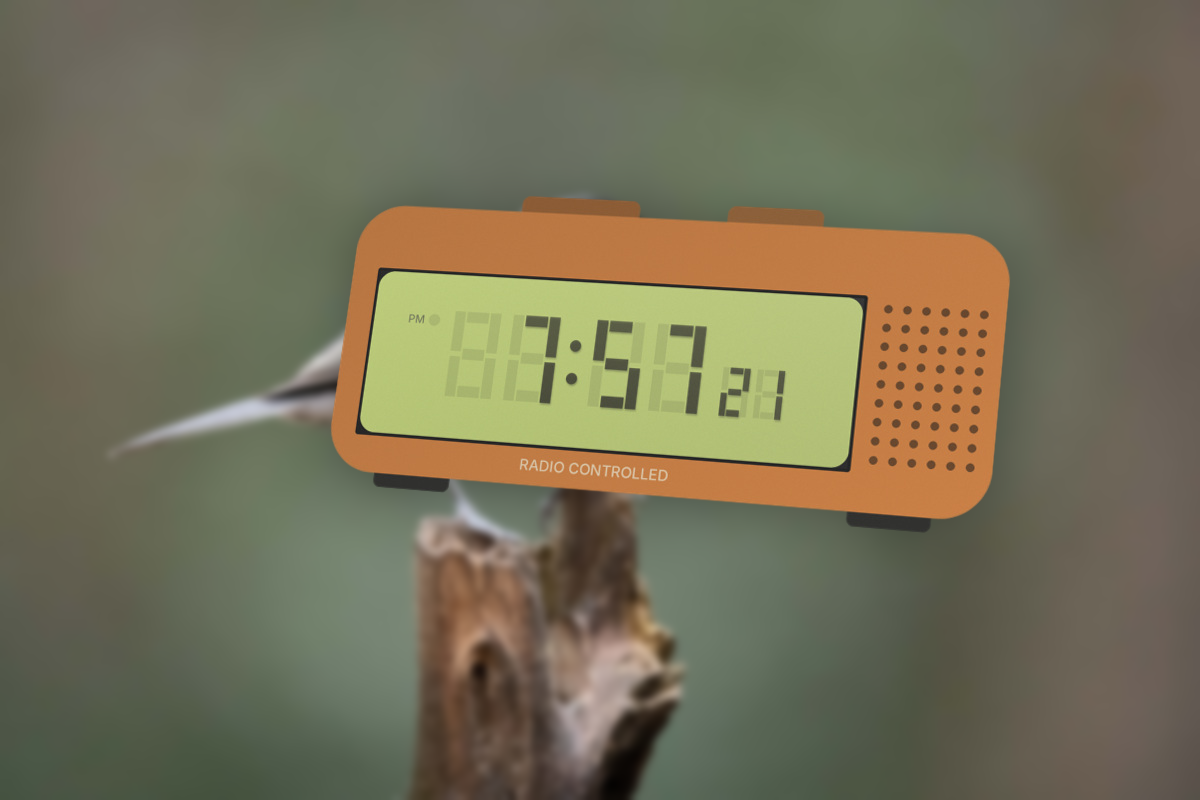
**7:57:21**
